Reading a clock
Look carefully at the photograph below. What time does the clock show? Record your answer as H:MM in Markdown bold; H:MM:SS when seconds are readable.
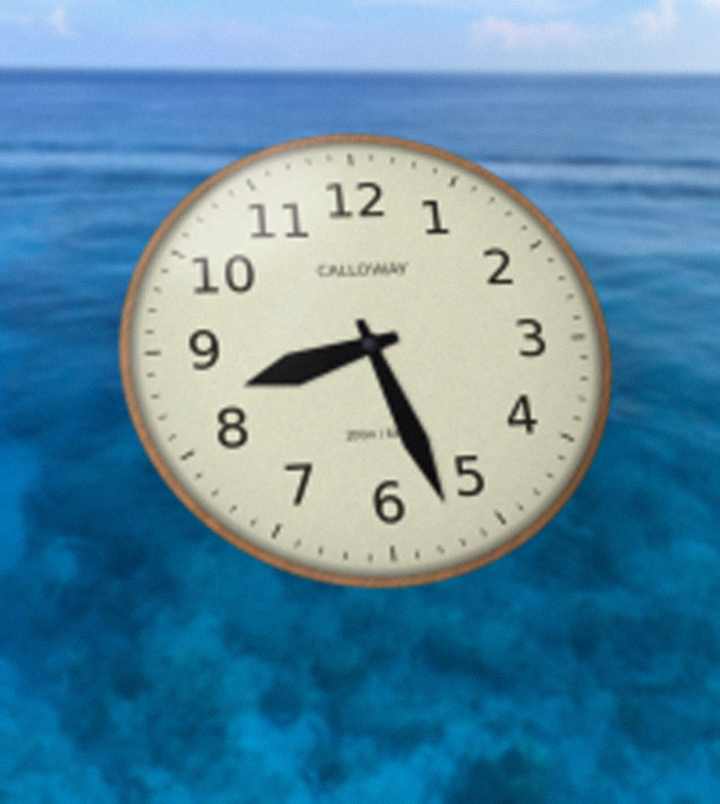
**8:27**
